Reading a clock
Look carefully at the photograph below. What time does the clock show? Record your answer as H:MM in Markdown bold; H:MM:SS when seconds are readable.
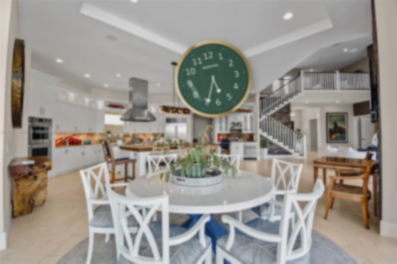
**5:34**
